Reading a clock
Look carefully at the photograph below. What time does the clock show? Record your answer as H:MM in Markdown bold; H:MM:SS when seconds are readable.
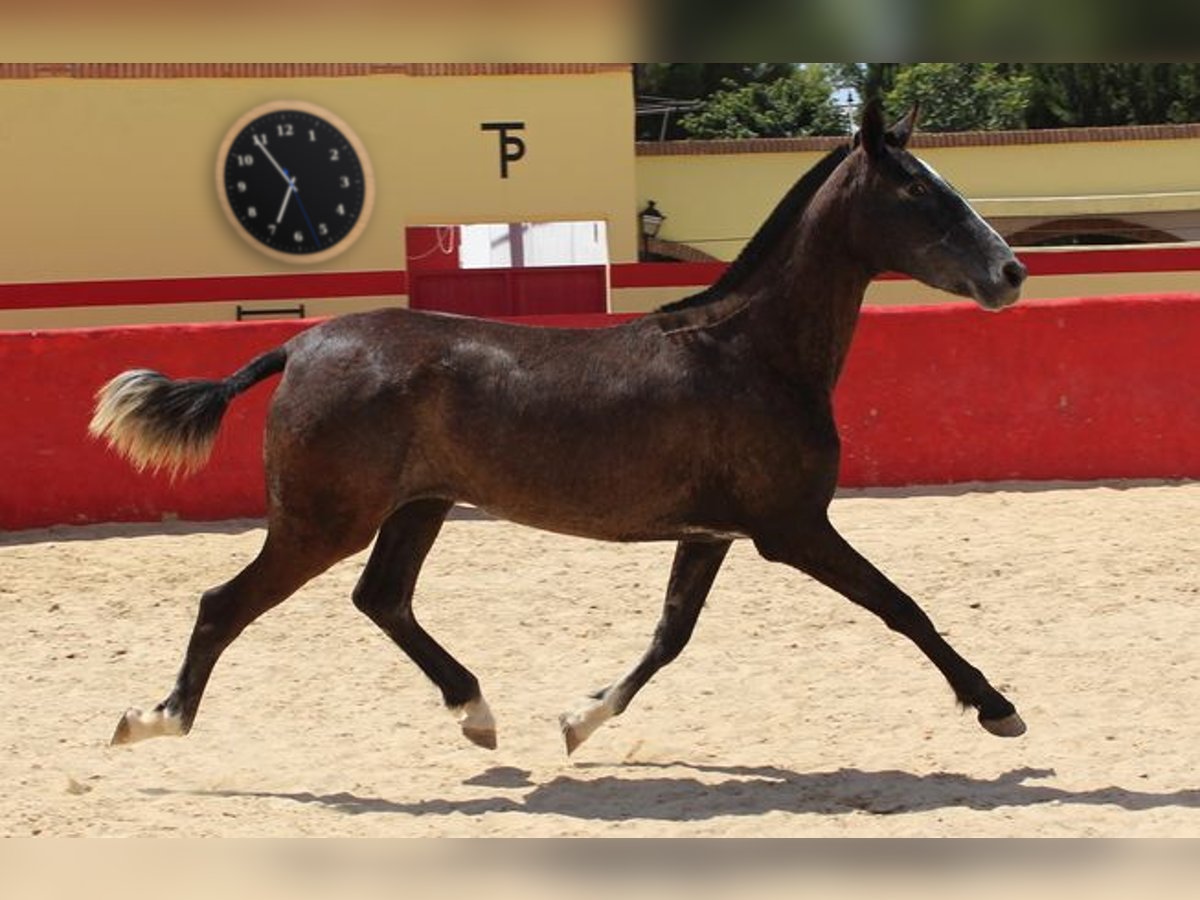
**6:54:27**
